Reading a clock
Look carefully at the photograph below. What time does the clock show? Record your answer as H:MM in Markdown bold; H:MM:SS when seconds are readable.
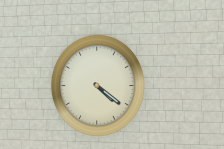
**4:21**
